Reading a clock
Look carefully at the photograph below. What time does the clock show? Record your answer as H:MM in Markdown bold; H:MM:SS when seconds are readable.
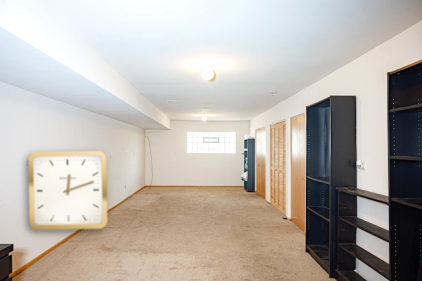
**12:12**
